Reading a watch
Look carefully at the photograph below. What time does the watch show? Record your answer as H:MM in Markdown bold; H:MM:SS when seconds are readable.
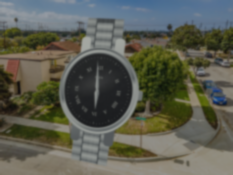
**5:59**
